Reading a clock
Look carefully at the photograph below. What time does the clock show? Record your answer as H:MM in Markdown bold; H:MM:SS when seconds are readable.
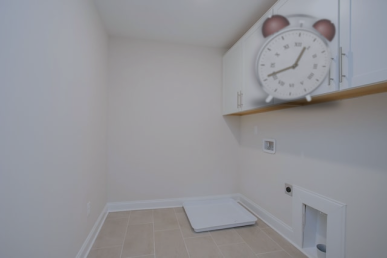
**12:41**
